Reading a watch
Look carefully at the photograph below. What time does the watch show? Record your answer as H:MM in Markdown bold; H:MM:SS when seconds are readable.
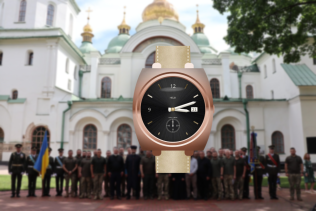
**3:12**
